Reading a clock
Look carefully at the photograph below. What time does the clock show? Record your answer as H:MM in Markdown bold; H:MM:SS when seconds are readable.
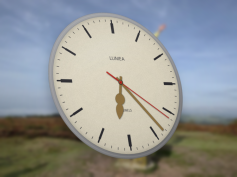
**6:23:21**
